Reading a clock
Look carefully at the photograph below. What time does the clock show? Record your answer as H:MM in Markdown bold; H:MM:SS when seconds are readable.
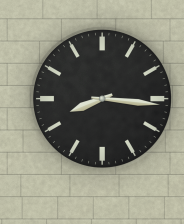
**8:16**
